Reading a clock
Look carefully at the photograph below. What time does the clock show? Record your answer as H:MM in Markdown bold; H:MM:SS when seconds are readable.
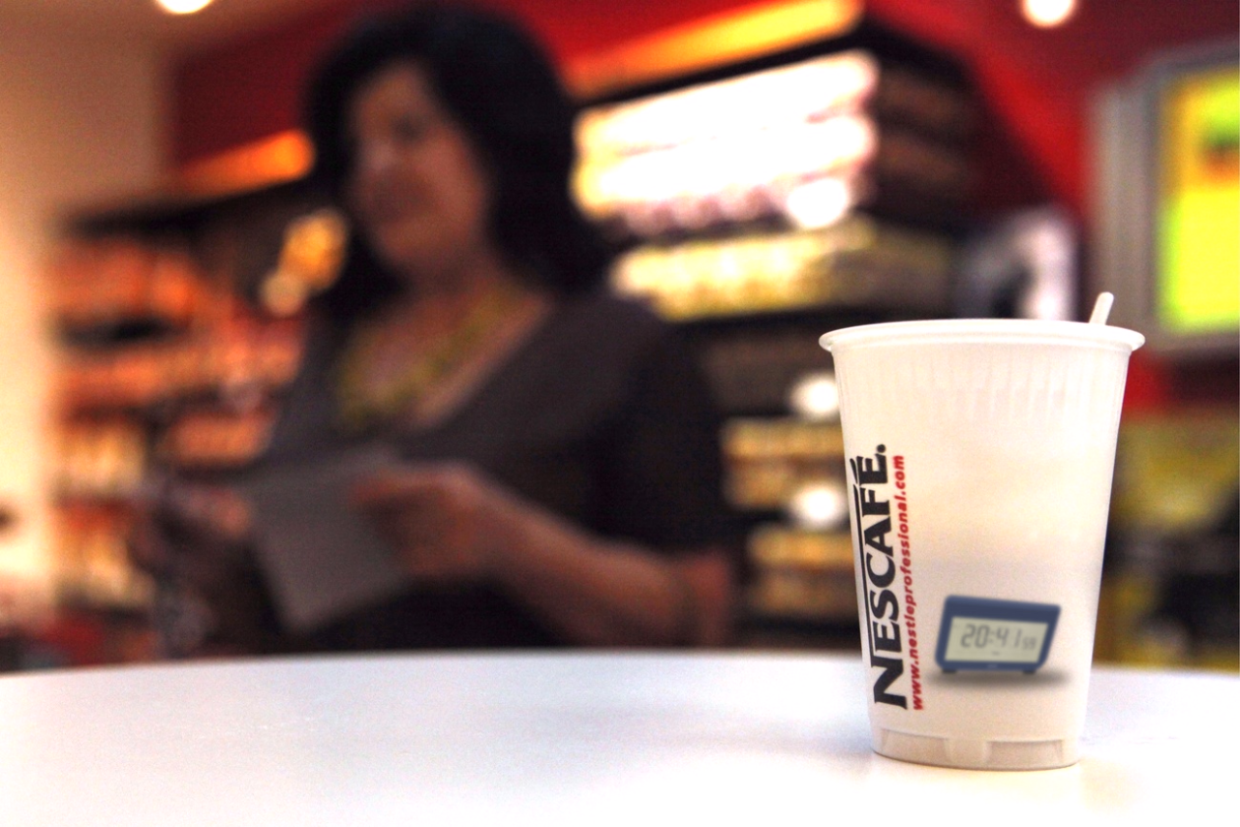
**20:41**
